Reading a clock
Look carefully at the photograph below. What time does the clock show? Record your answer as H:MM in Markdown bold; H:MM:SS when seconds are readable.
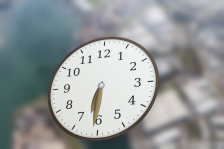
**6:31**
